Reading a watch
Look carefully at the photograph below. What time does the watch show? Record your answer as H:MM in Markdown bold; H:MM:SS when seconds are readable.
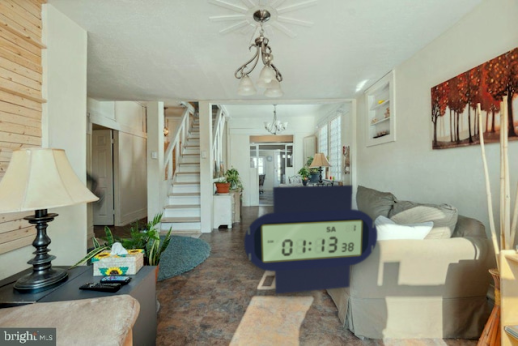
**1:13:38**
